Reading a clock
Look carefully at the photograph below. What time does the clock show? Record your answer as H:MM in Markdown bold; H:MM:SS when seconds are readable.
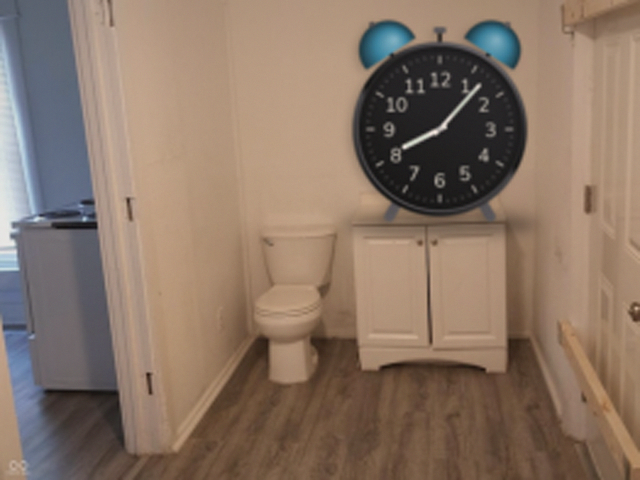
**8:07**
